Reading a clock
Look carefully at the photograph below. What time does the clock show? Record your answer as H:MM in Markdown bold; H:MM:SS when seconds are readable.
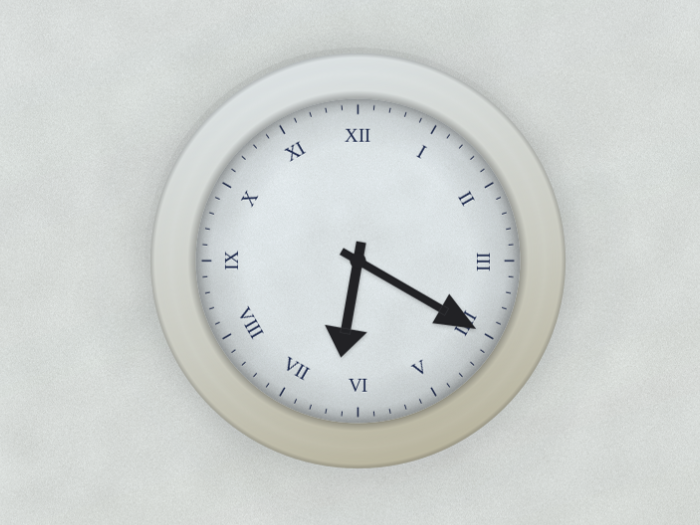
**6:20**
